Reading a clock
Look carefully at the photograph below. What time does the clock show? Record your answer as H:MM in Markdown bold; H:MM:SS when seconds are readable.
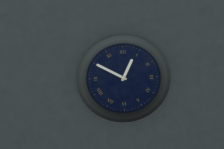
**12:50**
